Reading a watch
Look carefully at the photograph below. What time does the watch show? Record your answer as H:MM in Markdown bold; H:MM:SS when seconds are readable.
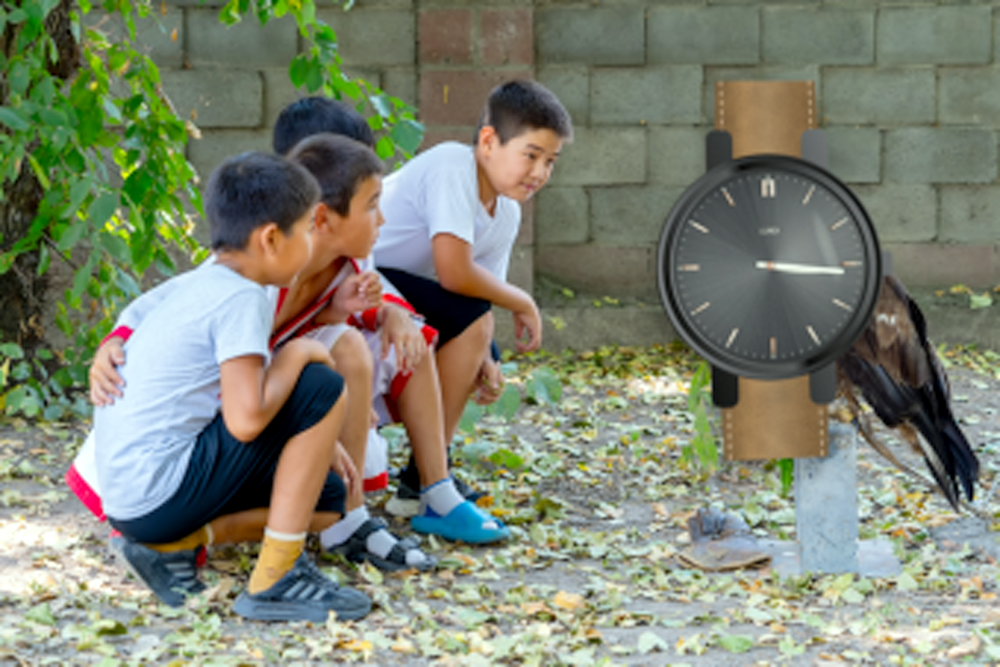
**3:16**
